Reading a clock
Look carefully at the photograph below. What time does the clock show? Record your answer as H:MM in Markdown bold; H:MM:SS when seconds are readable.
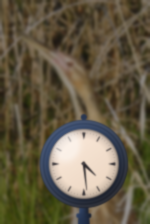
**4:29**
